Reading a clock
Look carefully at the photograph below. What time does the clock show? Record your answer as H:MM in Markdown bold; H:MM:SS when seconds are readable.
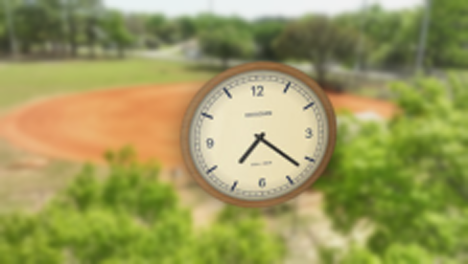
**7:22**
